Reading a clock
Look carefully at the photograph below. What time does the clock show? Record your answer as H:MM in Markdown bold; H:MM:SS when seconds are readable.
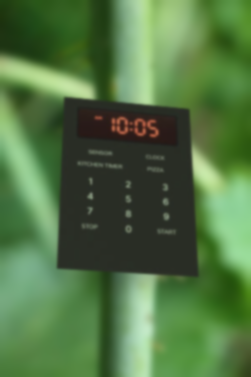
**10:05**
